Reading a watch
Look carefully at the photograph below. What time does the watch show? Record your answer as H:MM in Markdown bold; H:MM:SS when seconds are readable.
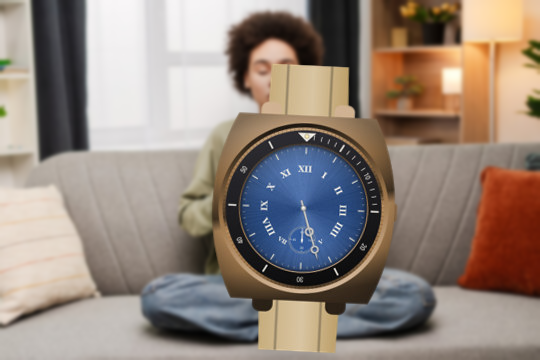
**5:27**
